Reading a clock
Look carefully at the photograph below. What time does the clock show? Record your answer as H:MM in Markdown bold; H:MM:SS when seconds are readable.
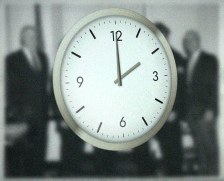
**2:00**
